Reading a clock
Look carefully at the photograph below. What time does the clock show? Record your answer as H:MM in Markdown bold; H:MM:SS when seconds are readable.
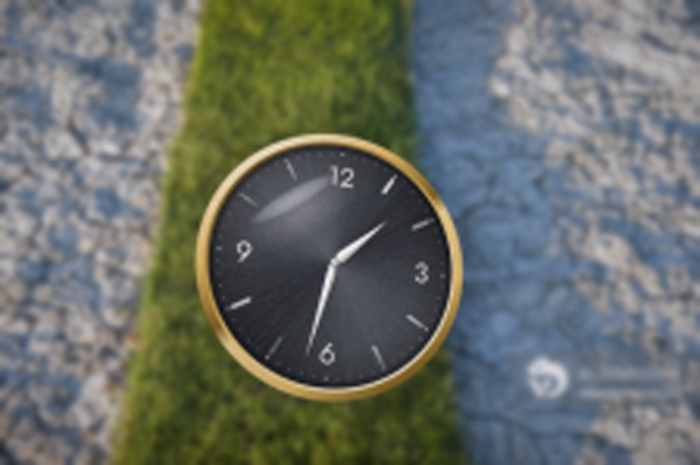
**1:32**
